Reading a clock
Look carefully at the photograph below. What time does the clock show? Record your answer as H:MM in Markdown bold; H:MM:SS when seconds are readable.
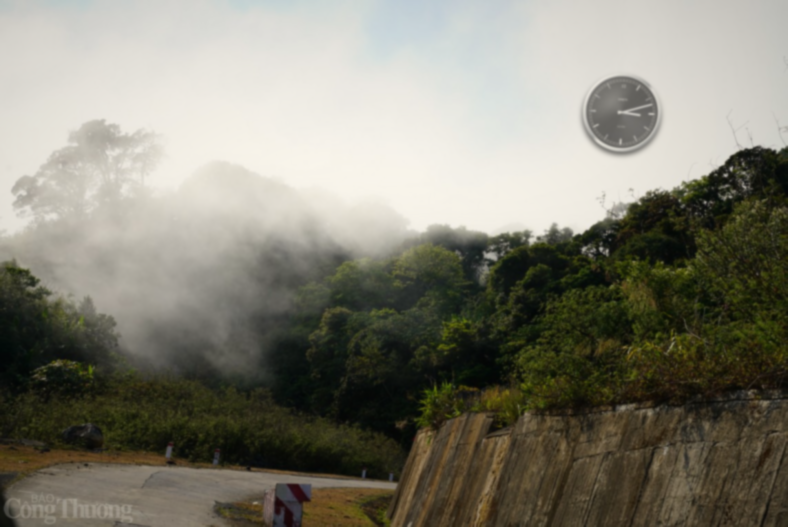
**3:12**
